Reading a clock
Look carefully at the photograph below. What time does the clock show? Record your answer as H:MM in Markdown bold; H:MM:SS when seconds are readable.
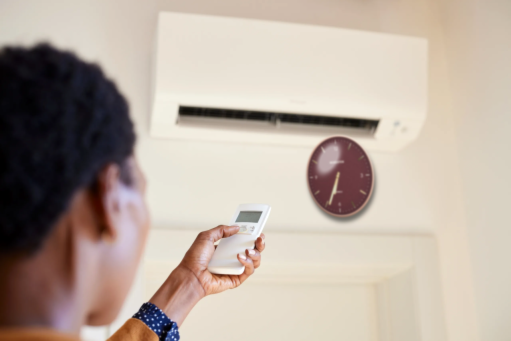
**6:34**
